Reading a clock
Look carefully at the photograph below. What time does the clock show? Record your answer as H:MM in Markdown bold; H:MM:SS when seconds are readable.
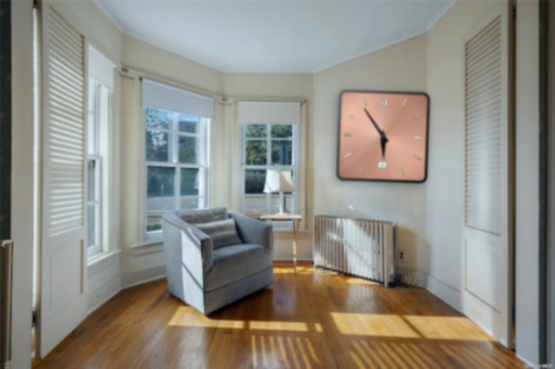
**5:54**
